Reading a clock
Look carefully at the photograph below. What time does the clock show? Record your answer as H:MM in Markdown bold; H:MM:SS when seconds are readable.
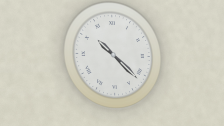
**10:22**
